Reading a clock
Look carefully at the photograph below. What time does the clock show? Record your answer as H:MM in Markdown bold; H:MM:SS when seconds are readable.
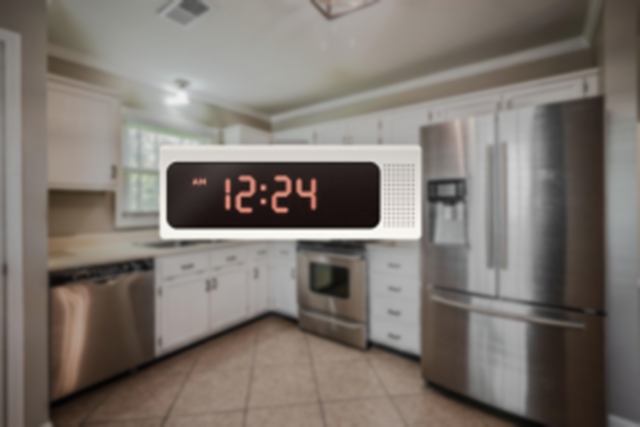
**12:24**
